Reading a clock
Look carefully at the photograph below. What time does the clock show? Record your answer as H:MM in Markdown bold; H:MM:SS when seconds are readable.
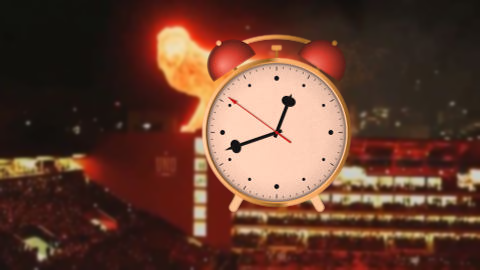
**12:41:51**
